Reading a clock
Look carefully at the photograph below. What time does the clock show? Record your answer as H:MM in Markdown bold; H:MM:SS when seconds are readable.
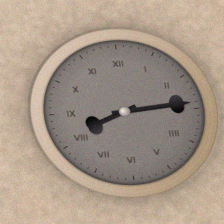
**8:14**
